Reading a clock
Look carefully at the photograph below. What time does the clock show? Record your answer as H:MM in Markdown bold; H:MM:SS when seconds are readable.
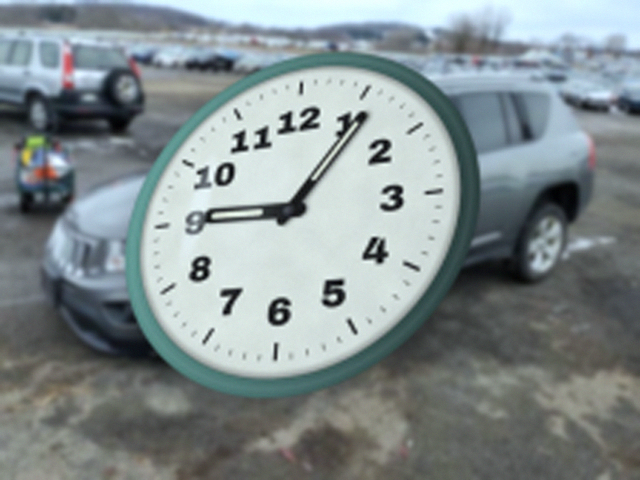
**9:06**
